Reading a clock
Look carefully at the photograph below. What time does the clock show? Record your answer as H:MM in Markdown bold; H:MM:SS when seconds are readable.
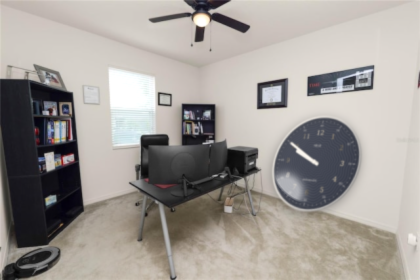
**9:50**
